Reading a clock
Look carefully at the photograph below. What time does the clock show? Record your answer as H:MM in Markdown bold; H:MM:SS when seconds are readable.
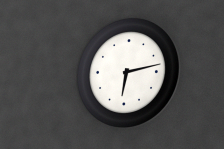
**6:13**
